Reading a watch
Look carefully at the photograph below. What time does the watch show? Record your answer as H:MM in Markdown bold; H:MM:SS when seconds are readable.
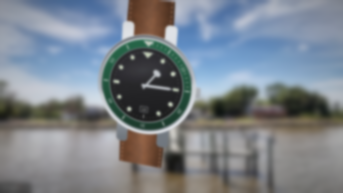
**1:15**
